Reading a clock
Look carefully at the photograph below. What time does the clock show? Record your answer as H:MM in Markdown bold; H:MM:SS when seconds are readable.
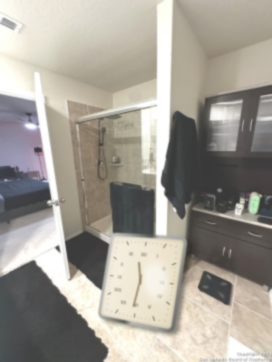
**11:31**
